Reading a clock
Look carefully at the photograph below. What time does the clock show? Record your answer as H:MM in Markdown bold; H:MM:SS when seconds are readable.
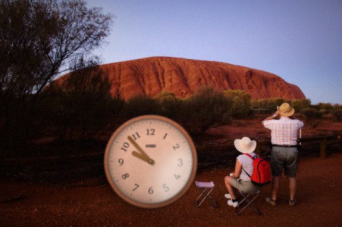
**9:53**
